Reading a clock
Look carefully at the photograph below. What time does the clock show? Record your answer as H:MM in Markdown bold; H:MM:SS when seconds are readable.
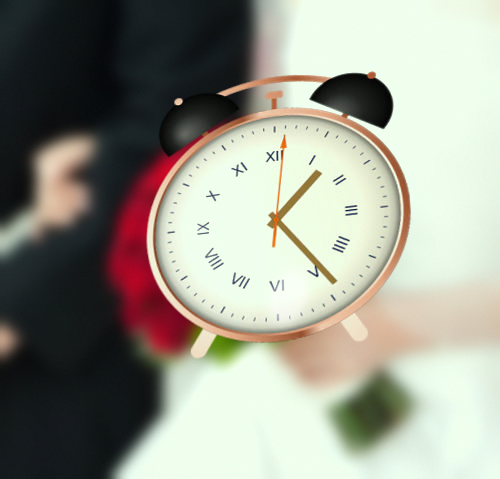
**1:24:01**
